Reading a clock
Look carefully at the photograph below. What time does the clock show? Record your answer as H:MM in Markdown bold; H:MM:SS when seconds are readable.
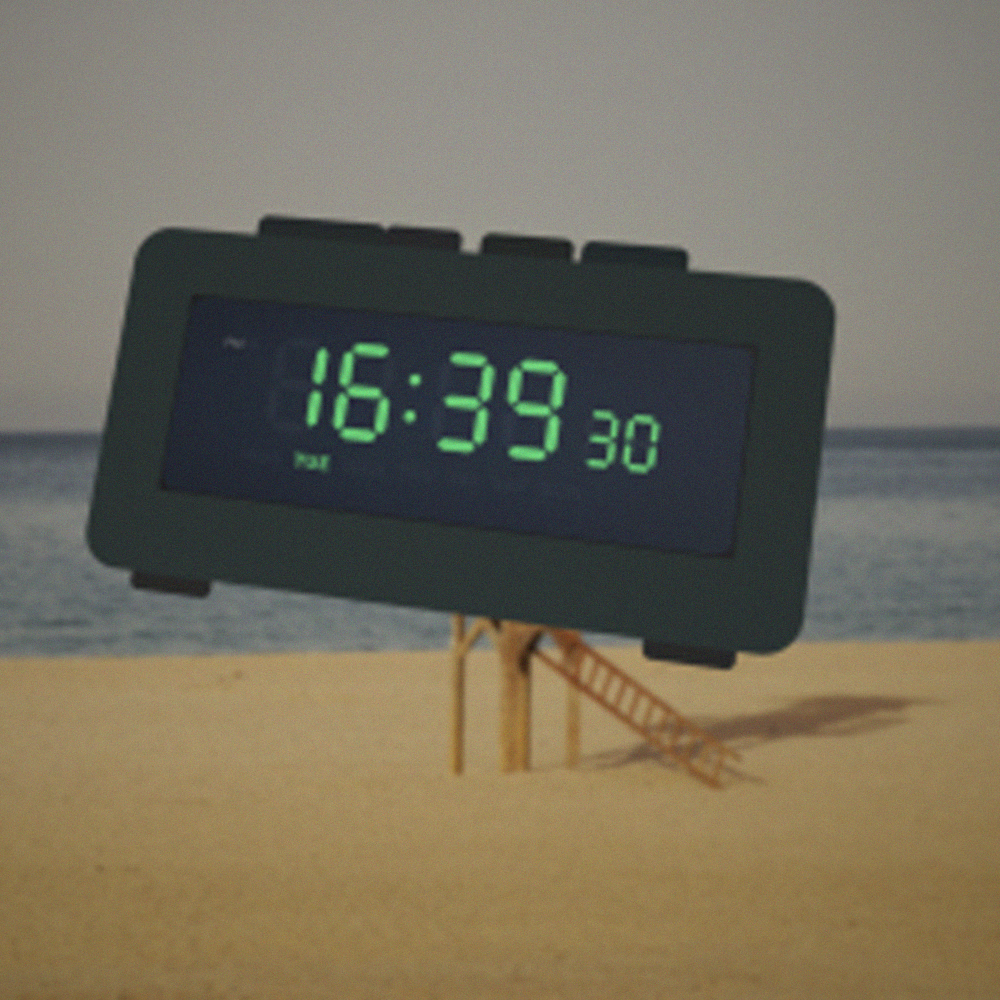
**16:39:30**
